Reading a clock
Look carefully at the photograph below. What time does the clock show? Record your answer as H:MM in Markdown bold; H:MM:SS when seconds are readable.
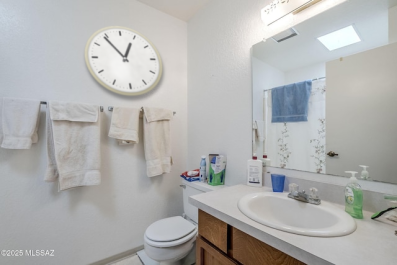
**12:54**
